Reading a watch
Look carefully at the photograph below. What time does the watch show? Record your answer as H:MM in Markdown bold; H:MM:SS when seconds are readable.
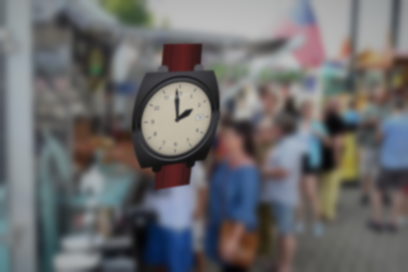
**1:59**
